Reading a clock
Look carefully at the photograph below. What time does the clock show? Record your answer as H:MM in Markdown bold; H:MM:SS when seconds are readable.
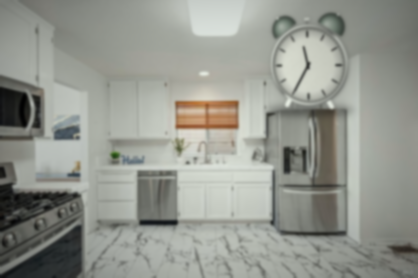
**11:35**
